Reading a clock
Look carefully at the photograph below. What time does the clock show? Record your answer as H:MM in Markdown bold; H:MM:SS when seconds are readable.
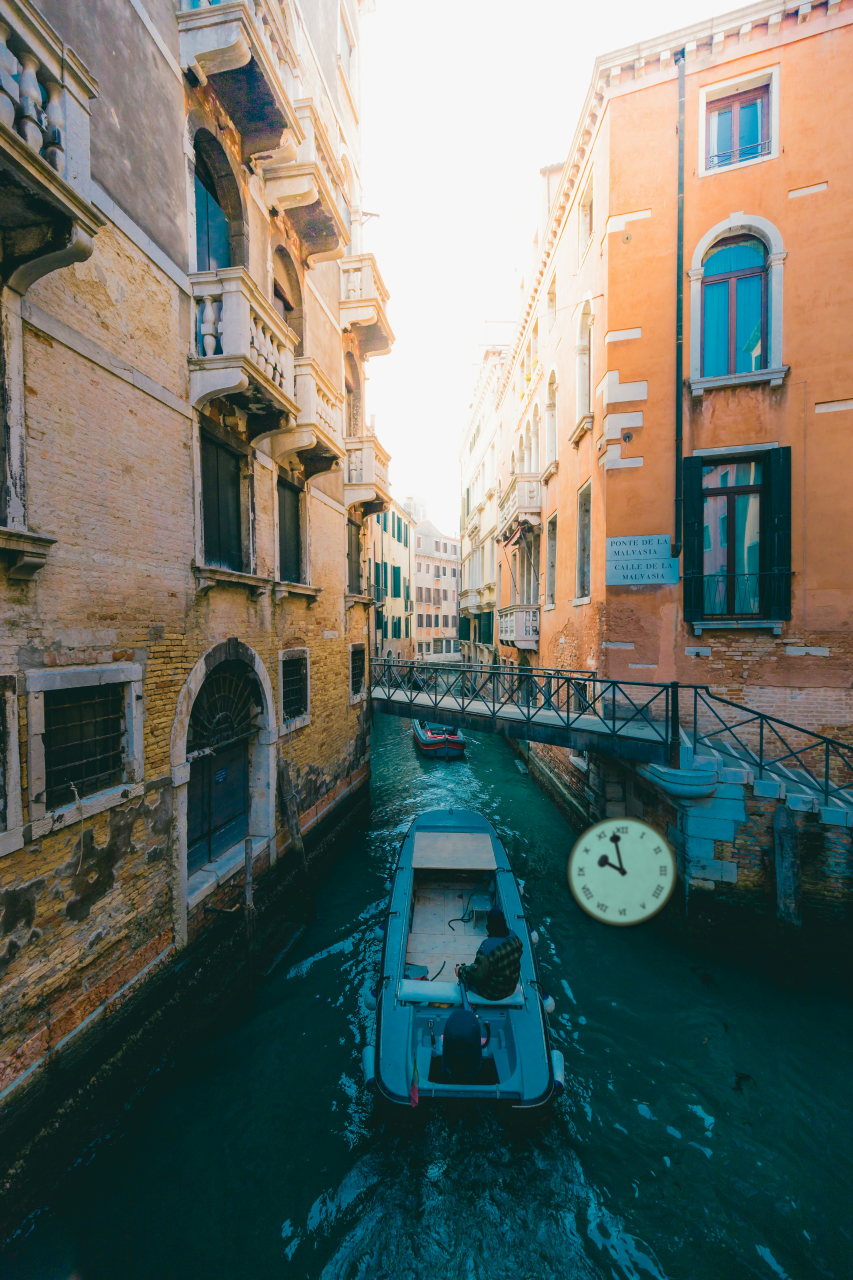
**9:58**
